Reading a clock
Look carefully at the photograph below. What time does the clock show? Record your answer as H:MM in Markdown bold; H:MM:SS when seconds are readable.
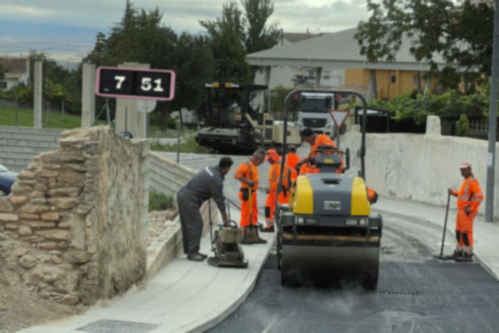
**7:51**
